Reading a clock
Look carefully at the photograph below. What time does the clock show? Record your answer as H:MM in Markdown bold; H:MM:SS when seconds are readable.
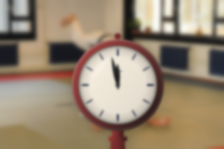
**11:58**
